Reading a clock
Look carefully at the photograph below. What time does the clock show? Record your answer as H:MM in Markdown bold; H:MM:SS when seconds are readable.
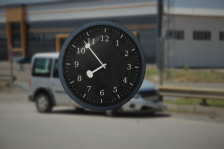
**7:53**
